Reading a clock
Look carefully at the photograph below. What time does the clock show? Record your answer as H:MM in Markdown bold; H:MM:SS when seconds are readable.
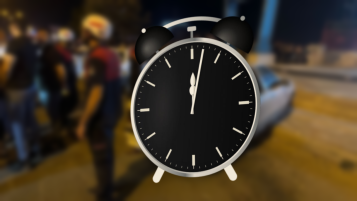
**12:02**
